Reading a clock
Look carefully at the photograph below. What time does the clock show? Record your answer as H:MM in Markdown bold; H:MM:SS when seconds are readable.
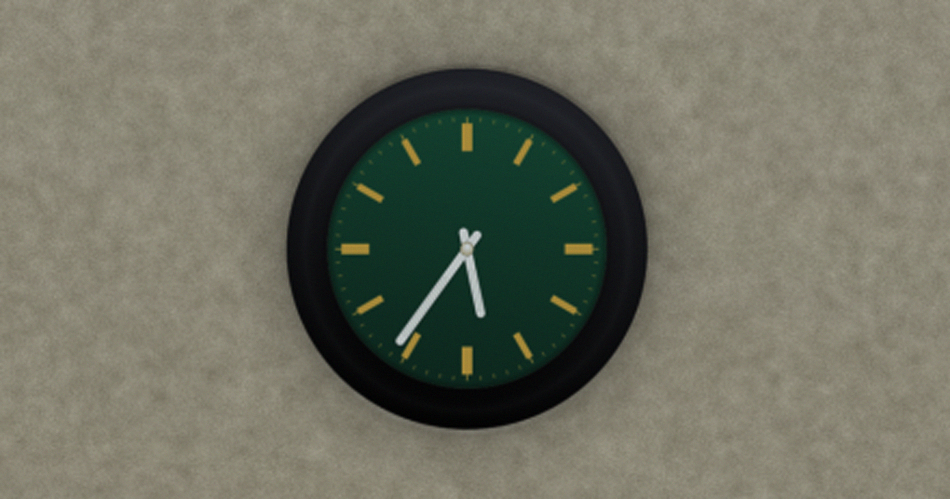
**5:36**
